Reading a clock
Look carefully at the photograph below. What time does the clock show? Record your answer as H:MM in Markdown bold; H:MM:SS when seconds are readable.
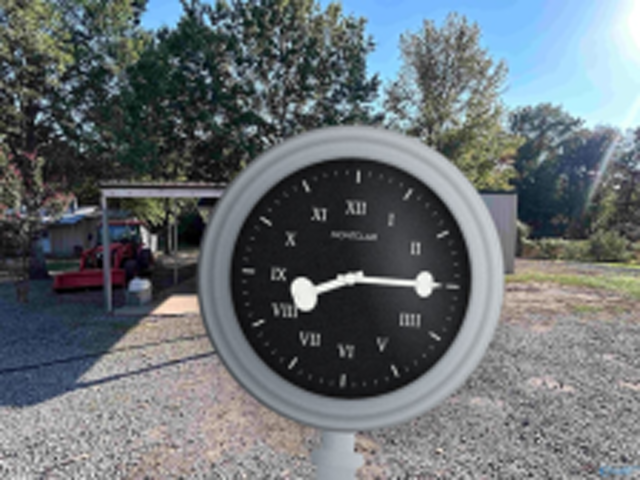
**8:15**
